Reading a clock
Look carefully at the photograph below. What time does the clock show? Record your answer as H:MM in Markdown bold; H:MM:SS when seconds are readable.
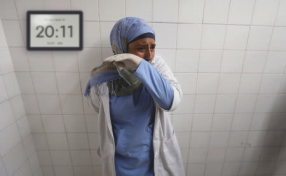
**20:11**
